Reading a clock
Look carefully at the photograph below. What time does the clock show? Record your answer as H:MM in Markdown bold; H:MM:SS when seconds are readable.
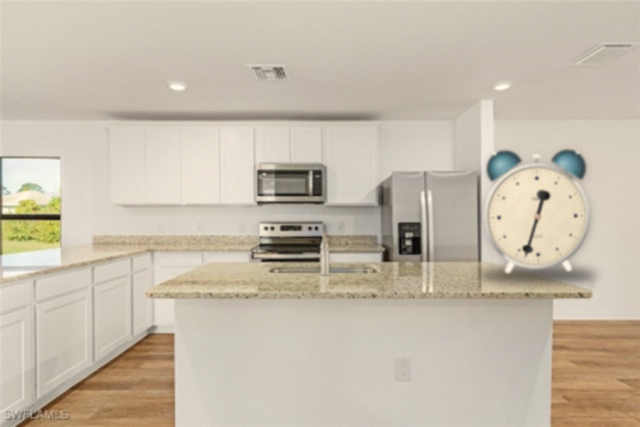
**12:33**
